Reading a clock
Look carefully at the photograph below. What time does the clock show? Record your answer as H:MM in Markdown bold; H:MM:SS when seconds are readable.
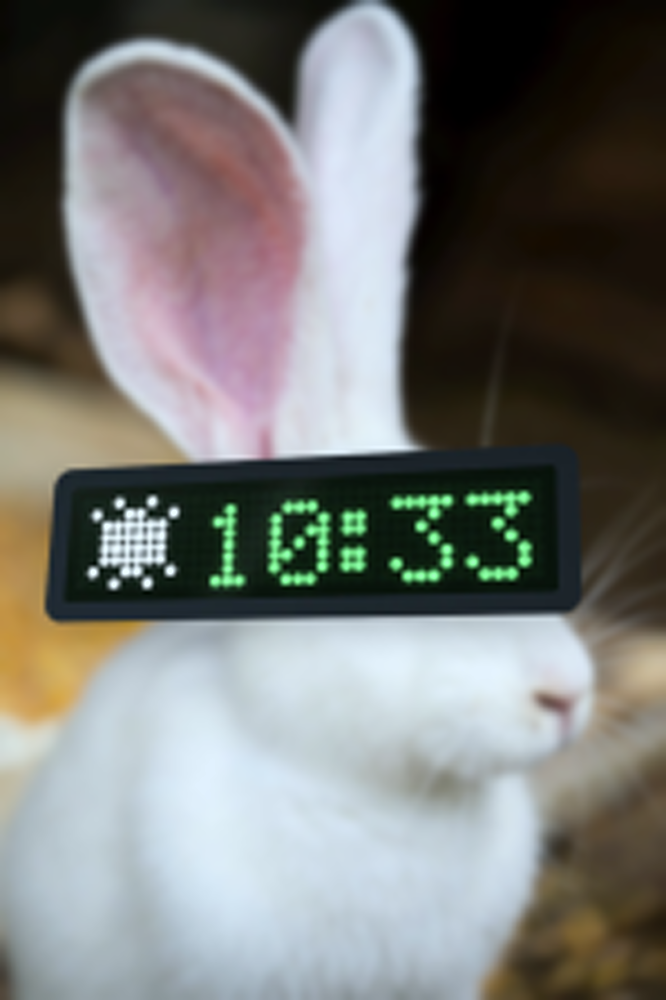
**10:33**
